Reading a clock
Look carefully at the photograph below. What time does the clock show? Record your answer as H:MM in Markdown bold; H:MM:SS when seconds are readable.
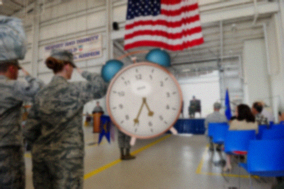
**5:36**
